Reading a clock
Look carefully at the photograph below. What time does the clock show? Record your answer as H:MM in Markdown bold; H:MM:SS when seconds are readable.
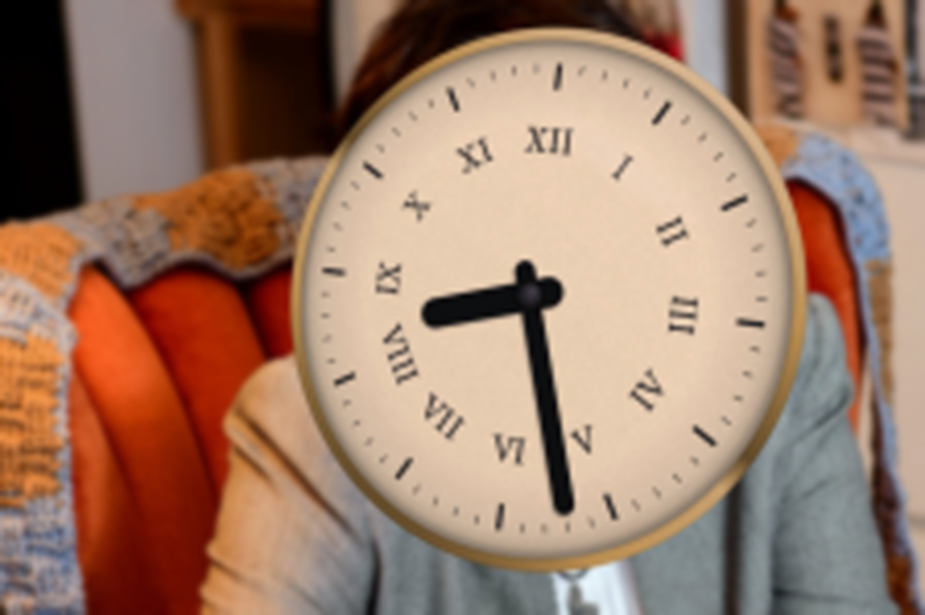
**8:27**
